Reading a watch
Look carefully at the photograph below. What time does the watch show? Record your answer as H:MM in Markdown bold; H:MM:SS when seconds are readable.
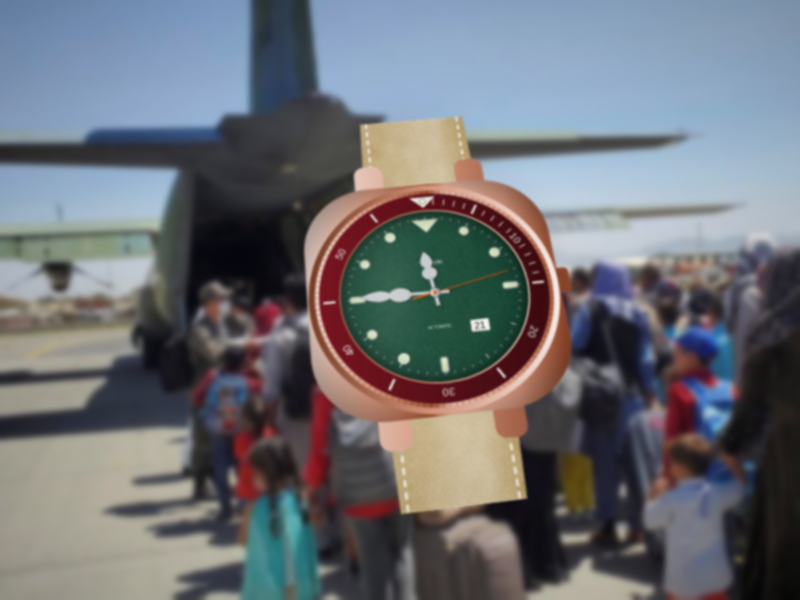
**11:45:13**
